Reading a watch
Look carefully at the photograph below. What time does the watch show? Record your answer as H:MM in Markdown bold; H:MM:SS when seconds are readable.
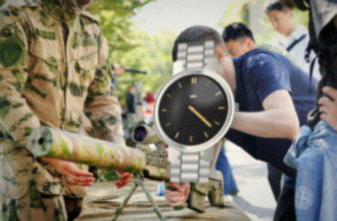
**4:22**
